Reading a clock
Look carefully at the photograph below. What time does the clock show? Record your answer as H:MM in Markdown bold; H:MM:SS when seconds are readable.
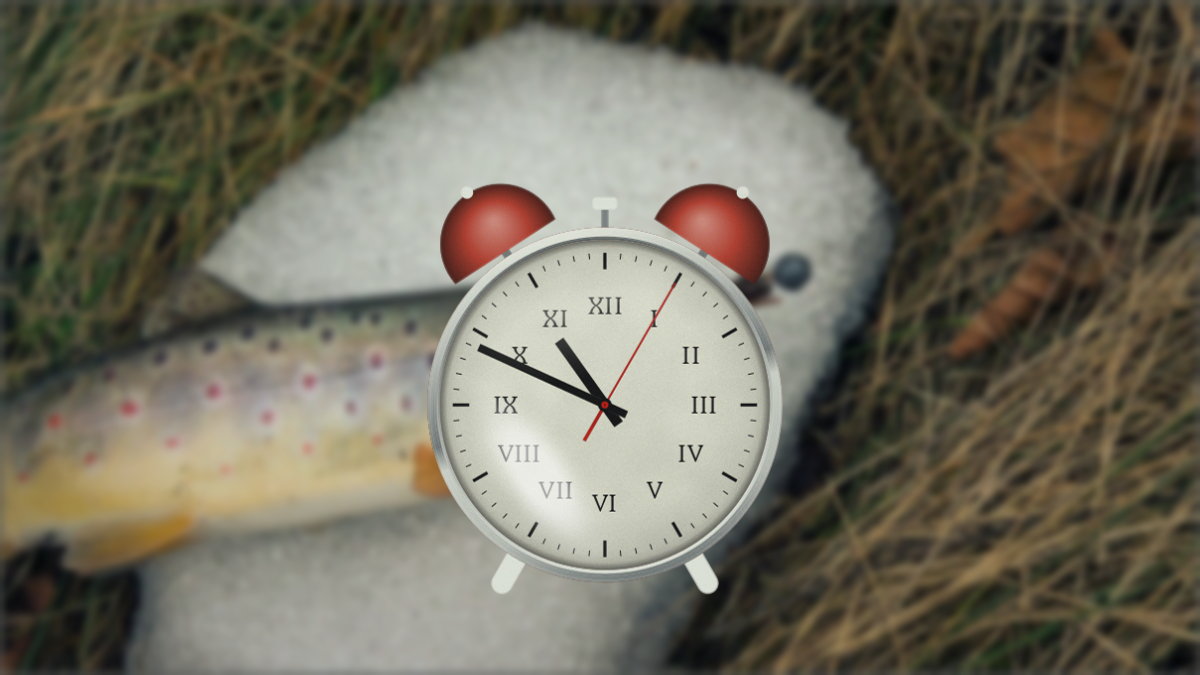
**10:49:05**
